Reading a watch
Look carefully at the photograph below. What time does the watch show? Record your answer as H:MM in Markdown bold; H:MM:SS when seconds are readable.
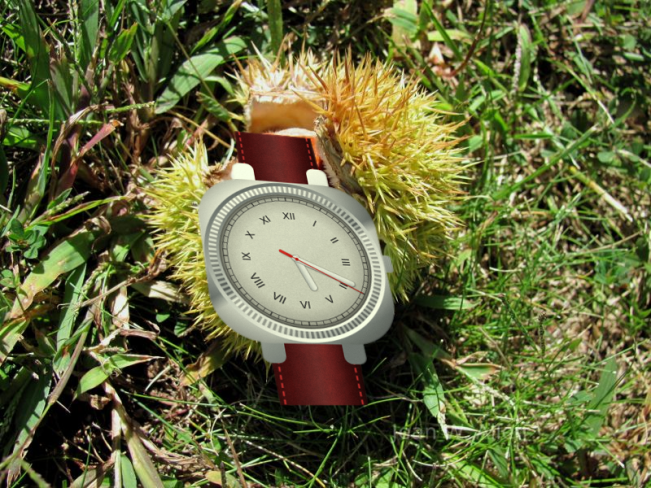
**5:19:20**
